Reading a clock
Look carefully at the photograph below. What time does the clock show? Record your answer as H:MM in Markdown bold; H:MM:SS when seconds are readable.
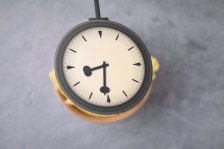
**8:31**
